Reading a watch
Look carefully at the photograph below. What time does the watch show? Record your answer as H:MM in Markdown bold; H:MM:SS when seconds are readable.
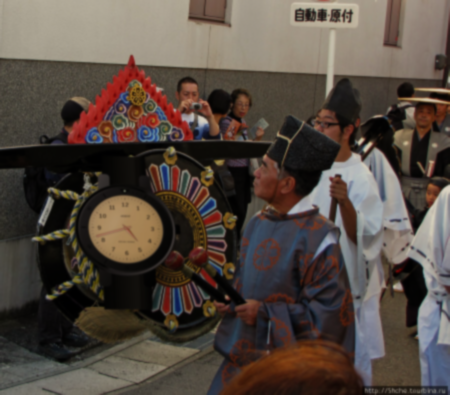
**4:42**
